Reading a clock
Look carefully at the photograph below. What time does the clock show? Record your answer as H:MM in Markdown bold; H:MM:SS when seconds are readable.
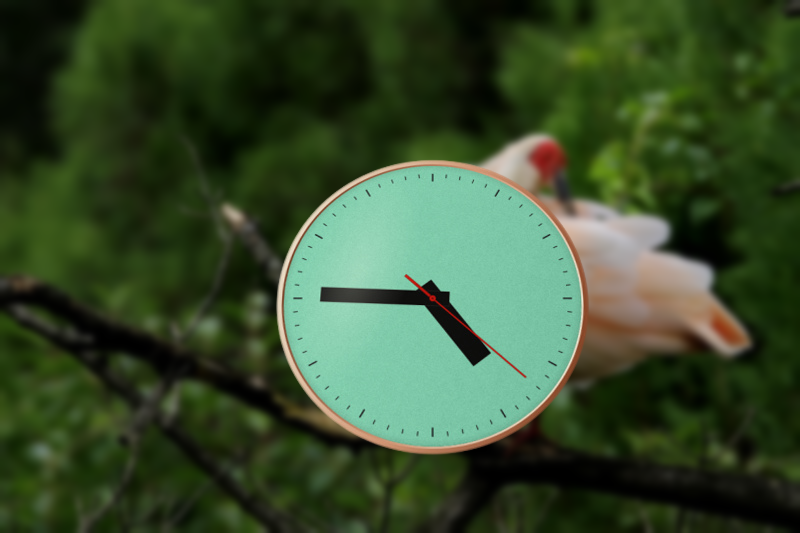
**4:45:22**
